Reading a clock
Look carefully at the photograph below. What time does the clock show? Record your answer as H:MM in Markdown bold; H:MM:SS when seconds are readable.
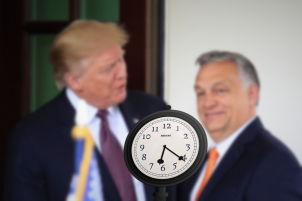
**6:21**
